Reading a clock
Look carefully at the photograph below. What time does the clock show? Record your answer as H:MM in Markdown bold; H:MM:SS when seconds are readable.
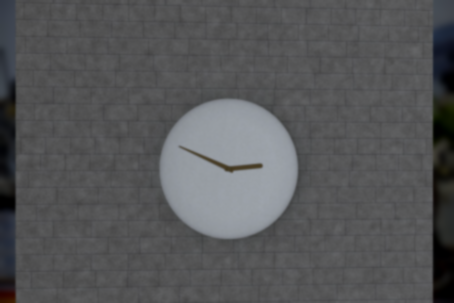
**2:49**
